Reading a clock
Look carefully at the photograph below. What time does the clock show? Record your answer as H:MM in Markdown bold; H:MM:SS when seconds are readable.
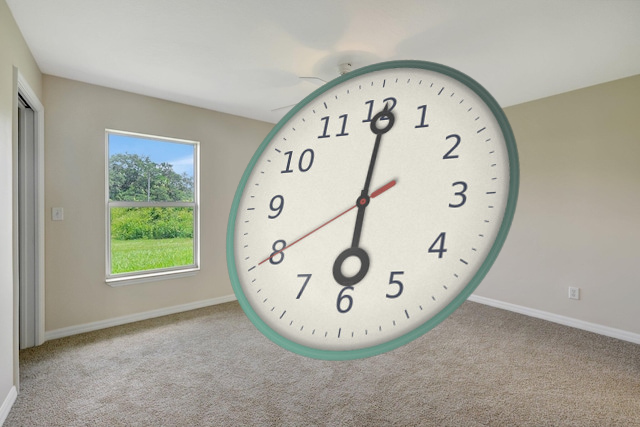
**6:00:40**
